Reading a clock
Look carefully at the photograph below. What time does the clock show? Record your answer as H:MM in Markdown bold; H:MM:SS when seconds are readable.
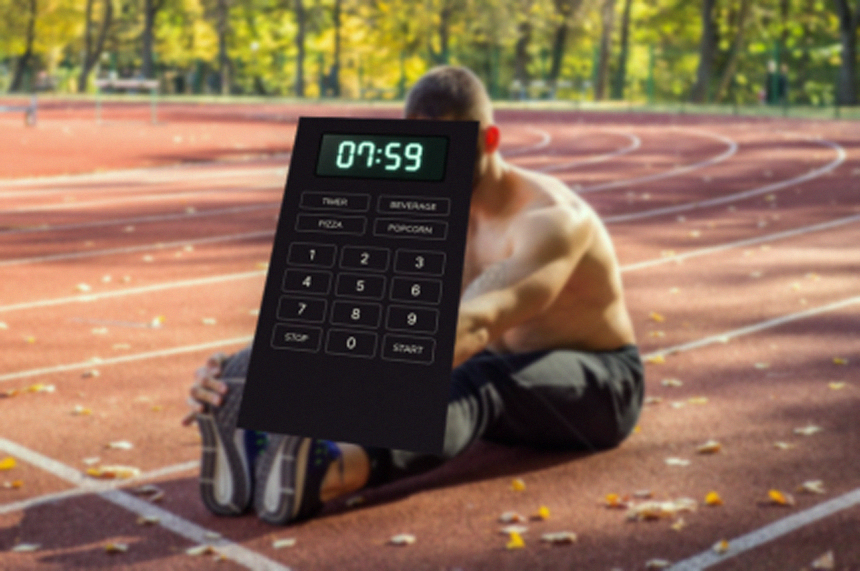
**7:59**
